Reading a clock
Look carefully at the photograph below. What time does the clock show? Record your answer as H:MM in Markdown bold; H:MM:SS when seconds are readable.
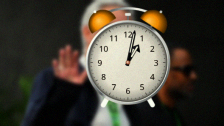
**1:02**
